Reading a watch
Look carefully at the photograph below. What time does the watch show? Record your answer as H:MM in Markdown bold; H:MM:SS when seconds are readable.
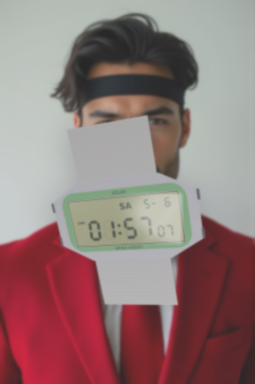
**1:57:07**
